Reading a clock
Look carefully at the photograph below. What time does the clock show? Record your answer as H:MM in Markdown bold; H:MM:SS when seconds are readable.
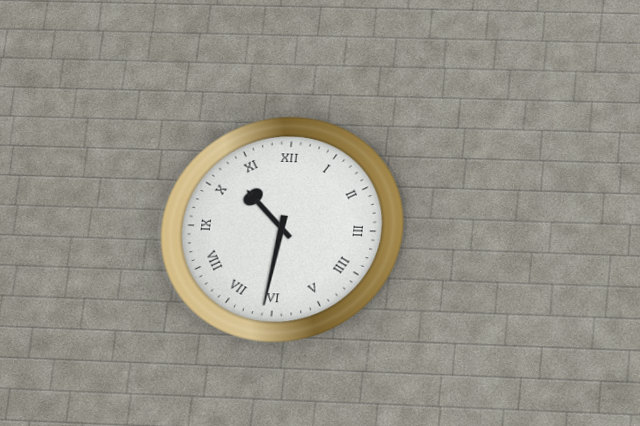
**10:31**
